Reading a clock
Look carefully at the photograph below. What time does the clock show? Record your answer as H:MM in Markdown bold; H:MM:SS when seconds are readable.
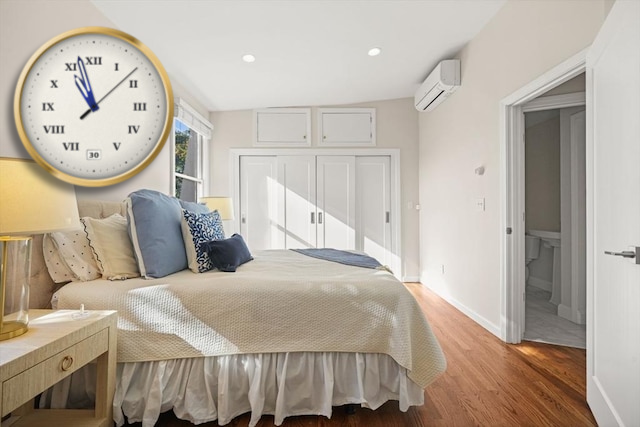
**10:57:08**
